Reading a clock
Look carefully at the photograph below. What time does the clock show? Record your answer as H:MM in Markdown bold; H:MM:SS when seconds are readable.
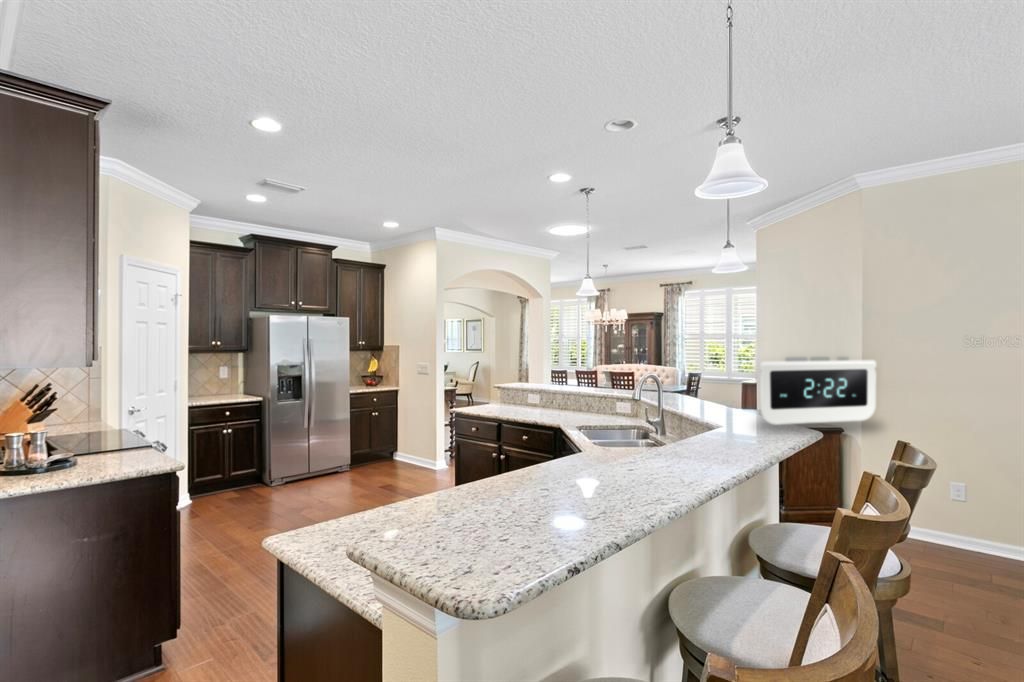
**2:22**
